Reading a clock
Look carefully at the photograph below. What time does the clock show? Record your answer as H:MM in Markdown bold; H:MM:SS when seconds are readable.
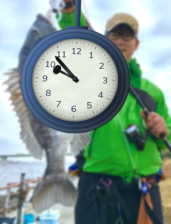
**9:53**
